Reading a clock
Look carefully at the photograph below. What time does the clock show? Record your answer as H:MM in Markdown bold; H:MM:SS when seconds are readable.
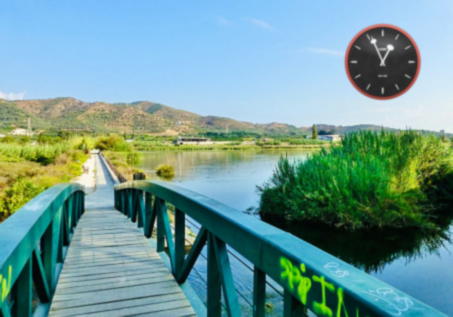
**12:56**
